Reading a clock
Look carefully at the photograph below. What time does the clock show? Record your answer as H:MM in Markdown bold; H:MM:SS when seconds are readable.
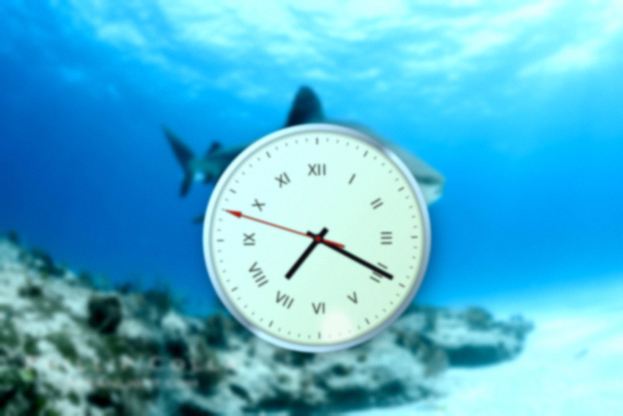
**7:19:48**
